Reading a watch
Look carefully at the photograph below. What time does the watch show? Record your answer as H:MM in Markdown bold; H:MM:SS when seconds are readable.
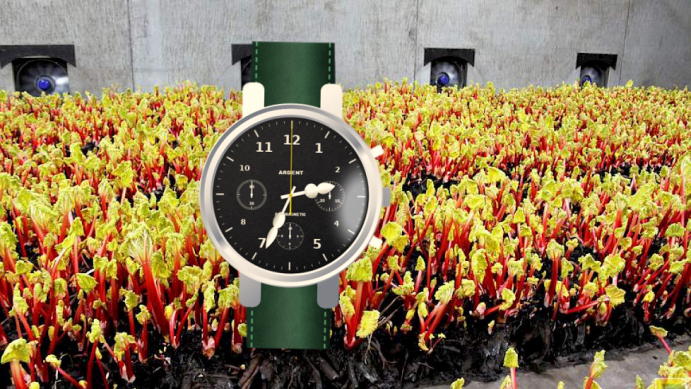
**2:34**
